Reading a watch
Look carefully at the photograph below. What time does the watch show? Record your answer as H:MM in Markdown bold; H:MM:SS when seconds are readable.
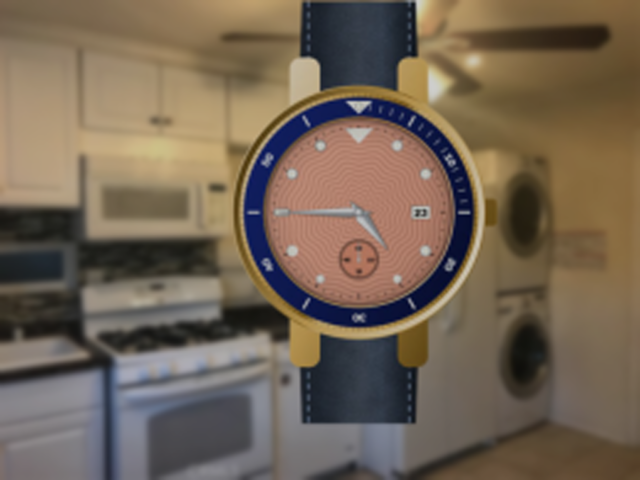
**4:45**
